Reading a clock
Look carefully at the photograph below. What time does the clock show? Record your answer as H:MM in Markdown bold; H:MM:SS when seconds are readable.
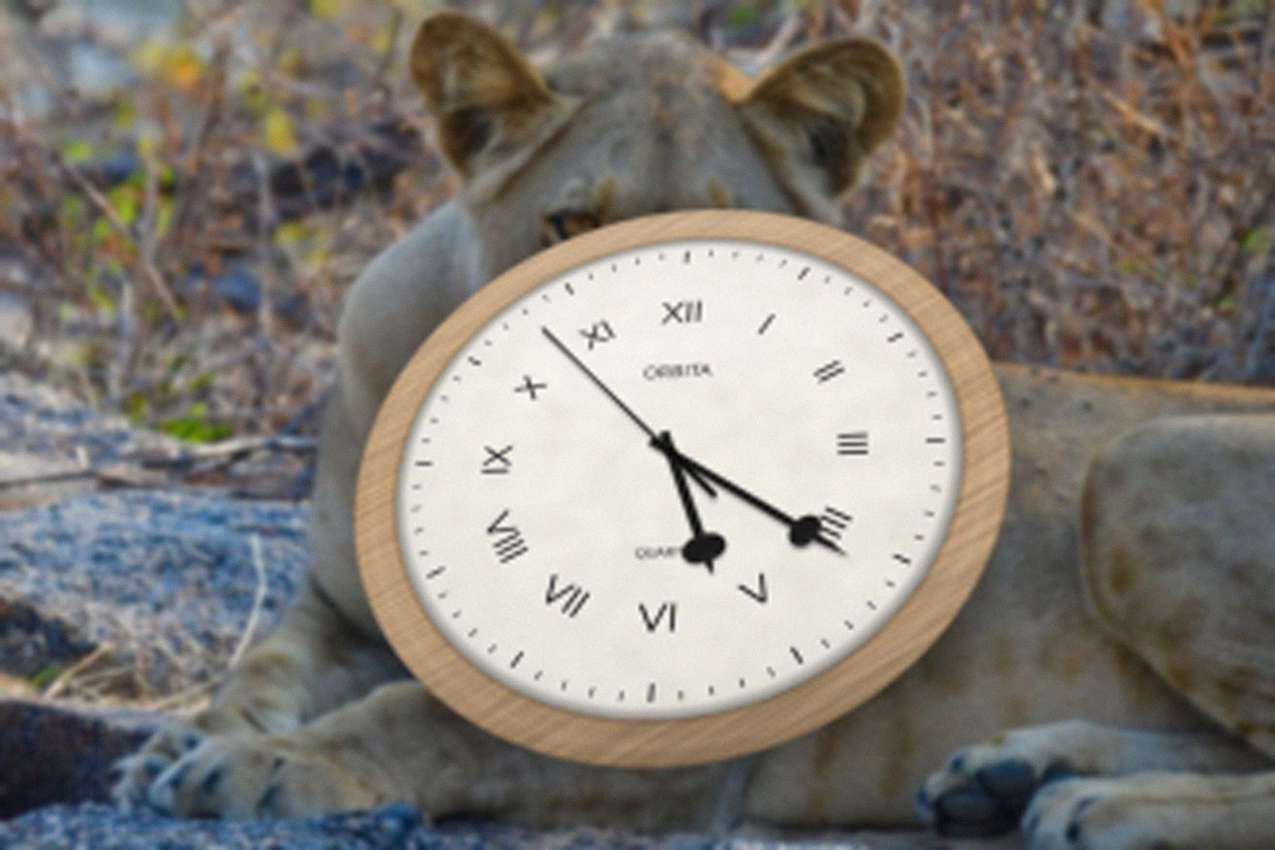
**5:20:53**
